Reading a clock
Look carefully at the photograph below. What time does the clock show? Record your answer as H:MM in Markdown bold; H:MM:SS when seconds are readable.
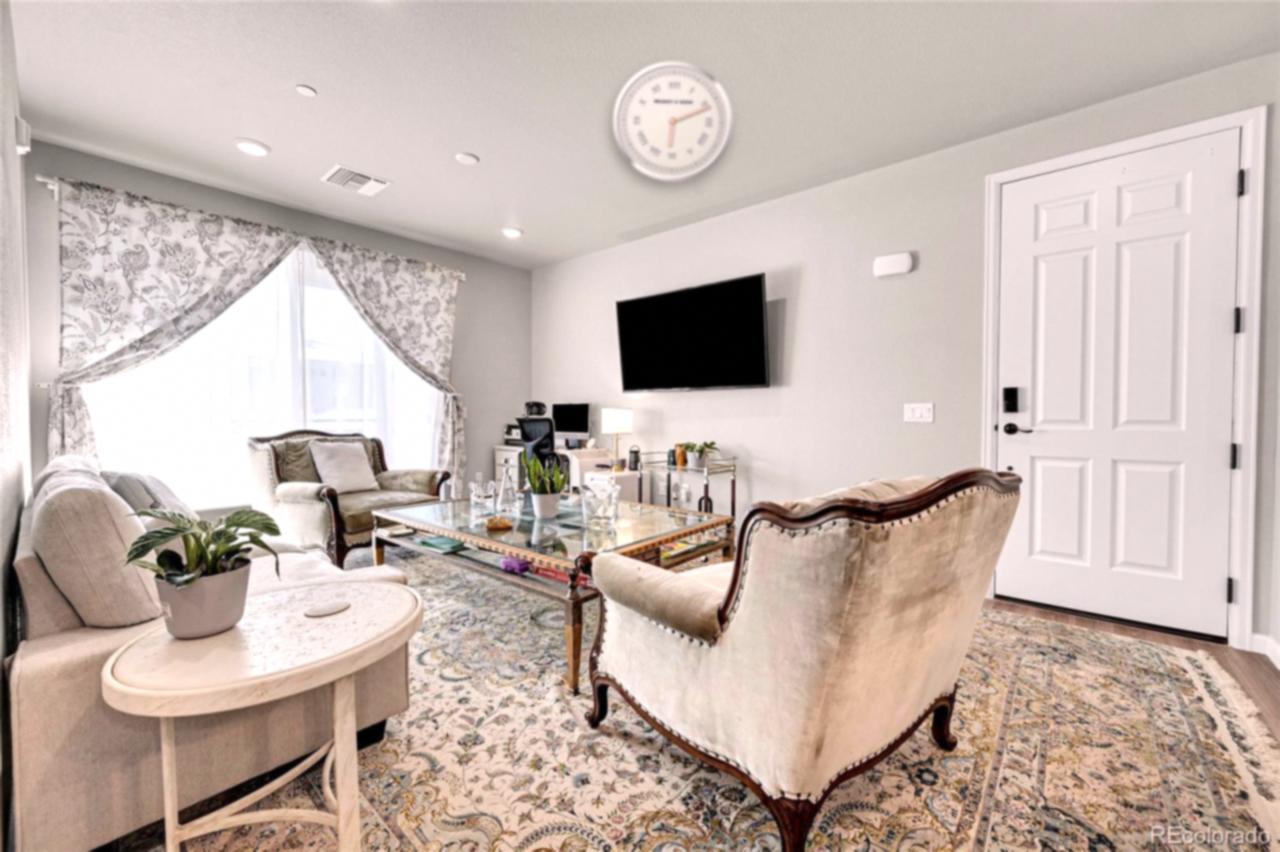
**6:11**
